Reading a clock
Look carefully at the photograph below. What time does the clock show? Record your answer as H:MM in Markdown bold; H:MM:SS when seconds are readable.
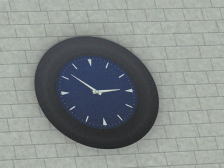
**2:52**
